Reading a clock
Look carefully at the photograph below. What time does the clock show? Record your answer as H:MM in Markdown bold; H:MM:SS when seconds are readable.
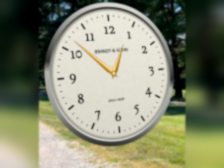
**12:52**
